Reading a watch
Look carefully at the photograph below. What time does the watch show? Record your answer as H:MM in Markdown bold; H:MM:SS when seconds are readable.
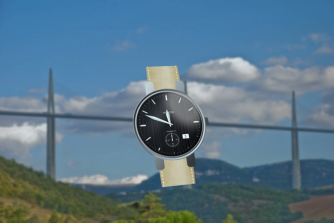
**11:49**
